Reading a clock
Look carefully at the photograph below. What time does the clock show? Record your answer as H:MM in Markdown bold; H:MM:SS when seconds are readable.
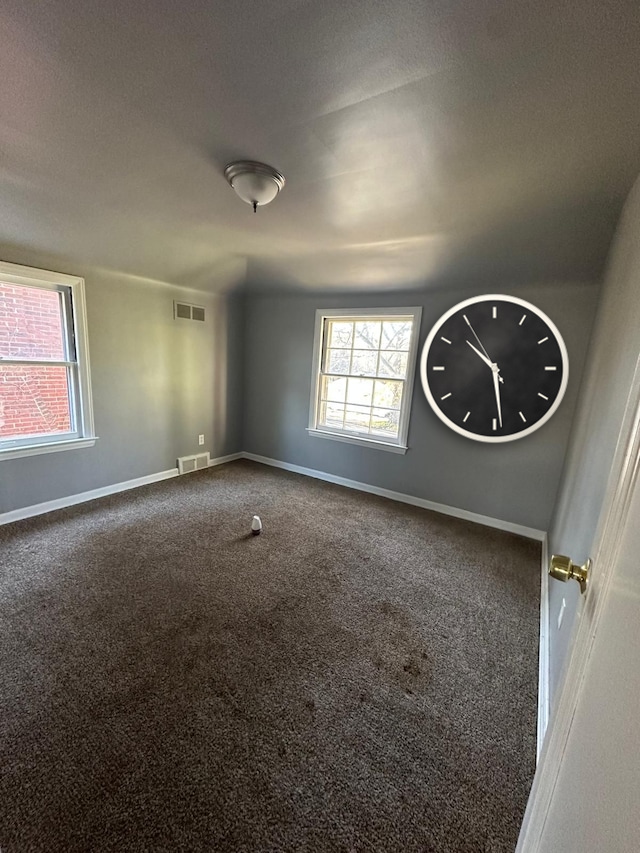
**10:28:55**
